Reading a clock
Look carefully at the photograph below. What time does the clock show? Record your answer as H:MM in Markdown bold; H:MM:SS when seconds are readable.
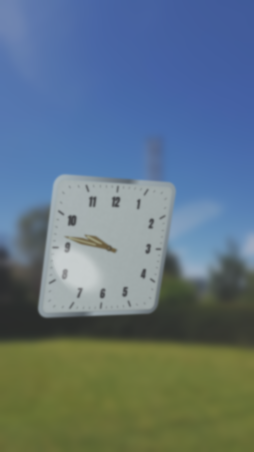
**9:47**
